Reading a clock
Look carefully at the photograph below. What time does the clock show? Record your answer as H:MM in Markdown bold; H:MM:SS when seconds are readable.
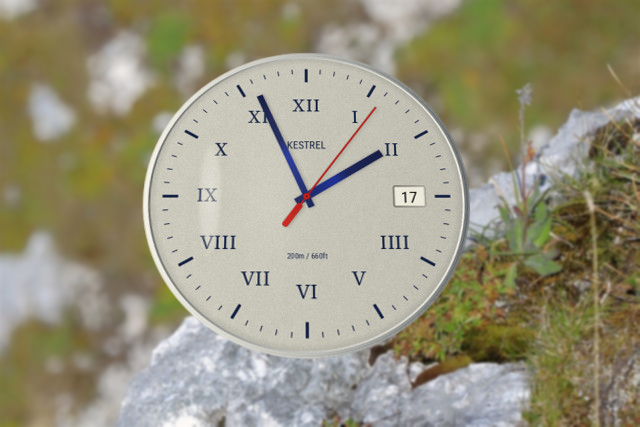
**1:56:06**
